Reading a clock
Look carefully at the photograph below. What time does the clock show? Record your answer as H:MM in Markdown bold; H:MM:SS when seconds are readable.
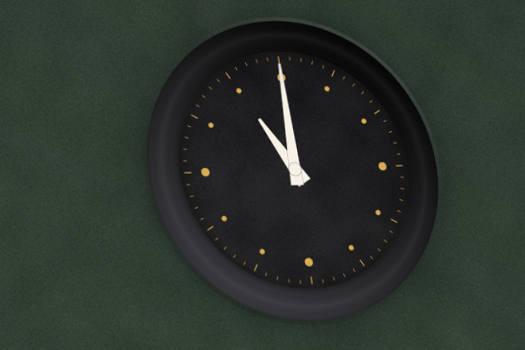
**11:00**
